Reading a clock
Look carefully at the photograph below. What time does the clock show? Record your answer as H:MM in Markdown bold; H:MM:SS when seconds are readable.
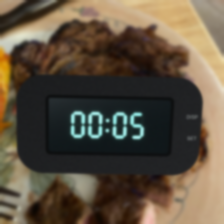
**0:05**
